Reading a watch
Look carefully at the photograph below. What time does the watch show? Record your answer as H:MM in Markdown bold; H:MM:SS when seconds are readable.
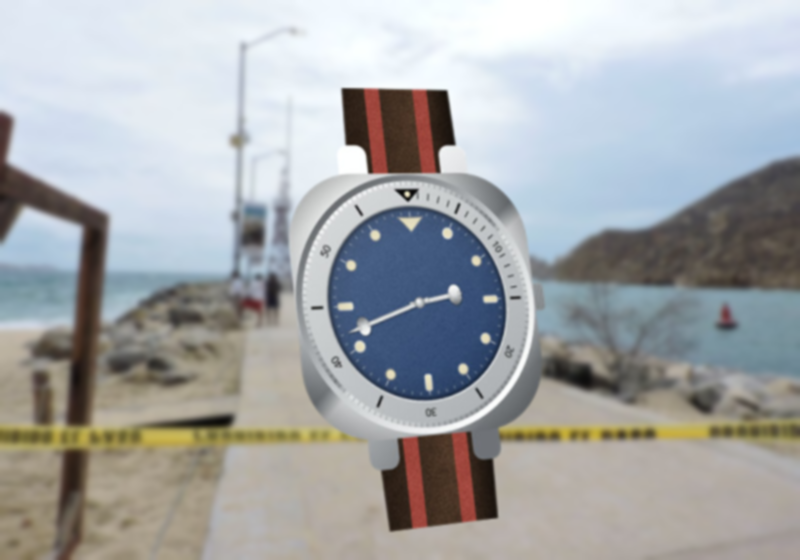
**2:42**
